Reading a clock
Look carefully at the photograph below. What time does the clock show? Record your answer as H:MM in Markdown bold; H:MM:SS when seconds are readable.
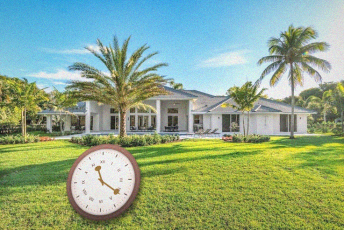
**11:21**
